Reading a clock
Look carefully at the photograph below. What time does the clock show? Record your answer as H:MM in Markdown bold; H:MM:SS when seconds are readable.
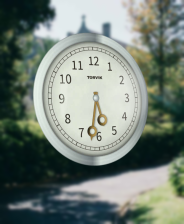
**5:32**
